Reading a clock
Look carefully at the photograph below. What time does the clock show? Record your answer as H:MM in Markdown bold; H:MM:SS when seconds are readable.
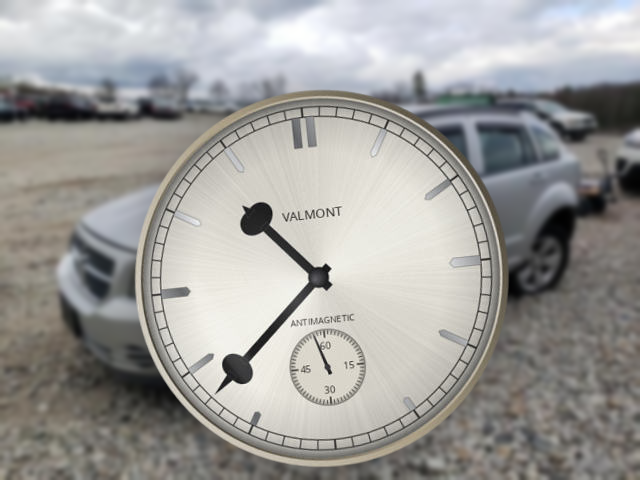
**10:37:57**
